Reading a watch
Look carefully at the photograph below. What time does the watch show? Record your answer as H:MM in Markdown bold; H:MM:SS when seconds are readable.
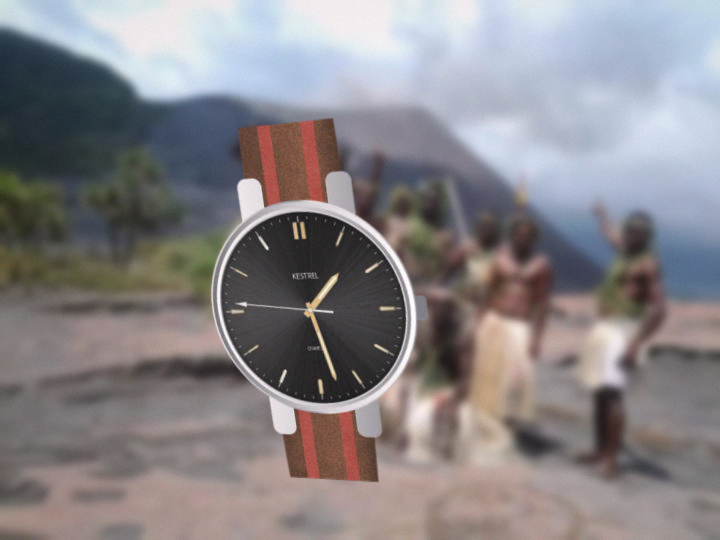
**1:27:46**
